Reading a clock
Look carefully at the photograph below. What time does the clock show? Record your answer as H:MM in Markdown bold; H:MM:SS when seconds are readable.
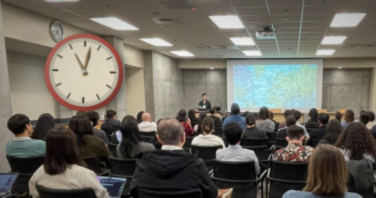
**11:02**
